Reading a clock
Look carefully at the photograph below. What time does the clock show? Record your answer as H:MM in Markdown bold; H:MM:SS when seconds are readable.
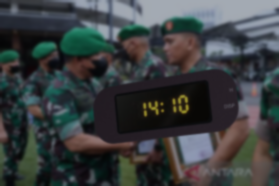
**14:10**
